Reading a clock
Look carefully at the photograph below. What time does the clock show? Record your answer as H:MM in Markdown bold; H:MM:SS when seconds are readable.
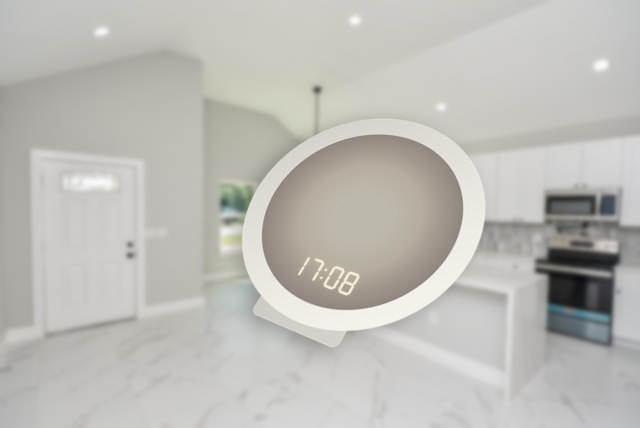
**17:08**
